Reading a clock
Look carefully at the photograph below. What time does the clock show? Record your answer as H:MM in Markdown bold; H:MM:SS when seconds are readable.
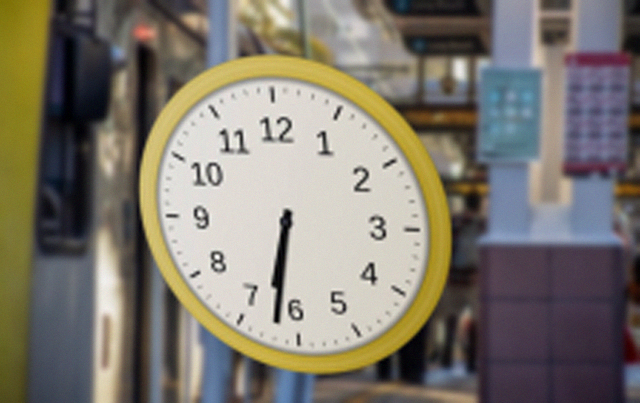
**6:32**
